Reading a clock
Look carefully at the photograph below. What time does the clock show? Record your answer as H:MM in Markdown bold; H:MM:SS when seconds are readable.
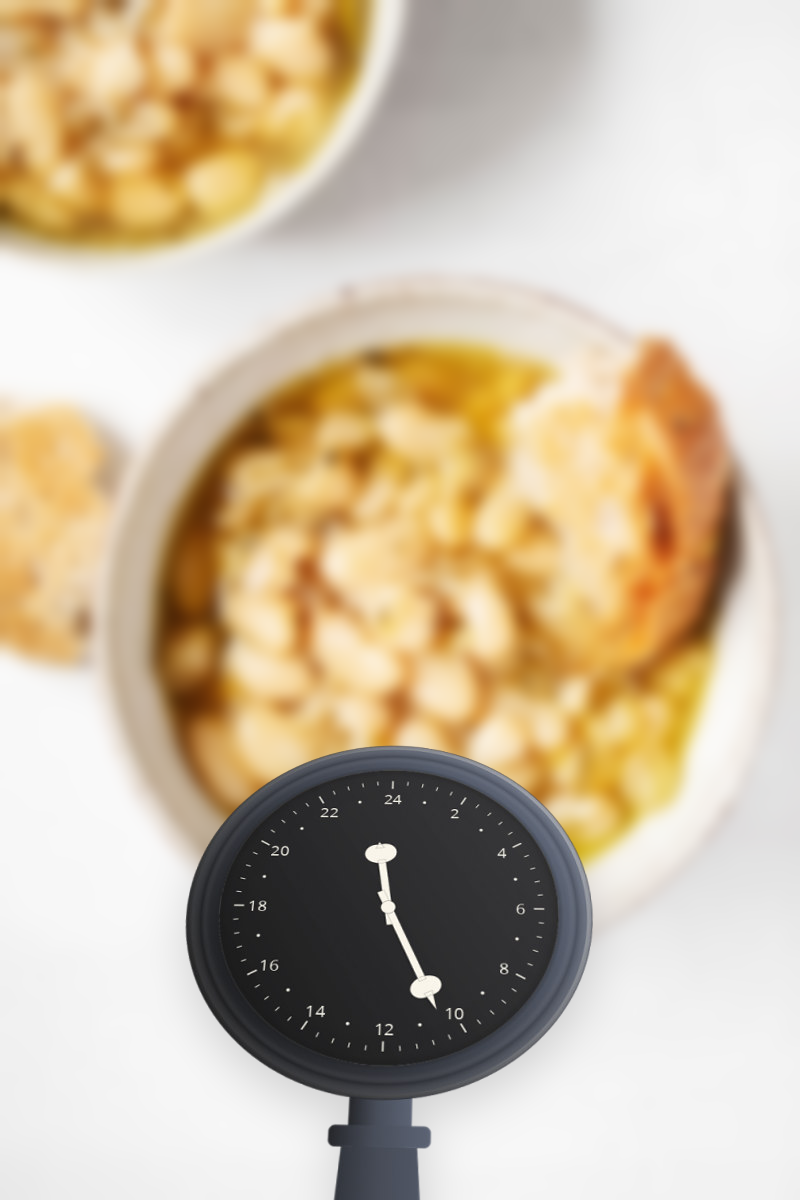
**23:26**
